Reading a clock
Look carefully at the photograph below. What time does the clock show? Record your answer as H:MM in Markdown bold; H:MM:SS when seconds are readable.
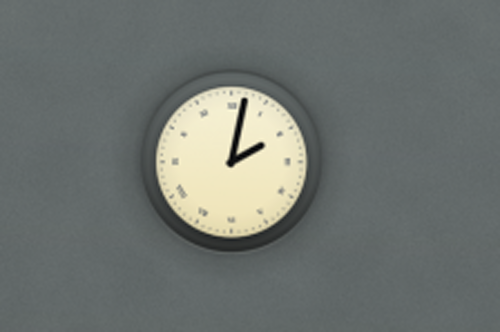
**2:02**
